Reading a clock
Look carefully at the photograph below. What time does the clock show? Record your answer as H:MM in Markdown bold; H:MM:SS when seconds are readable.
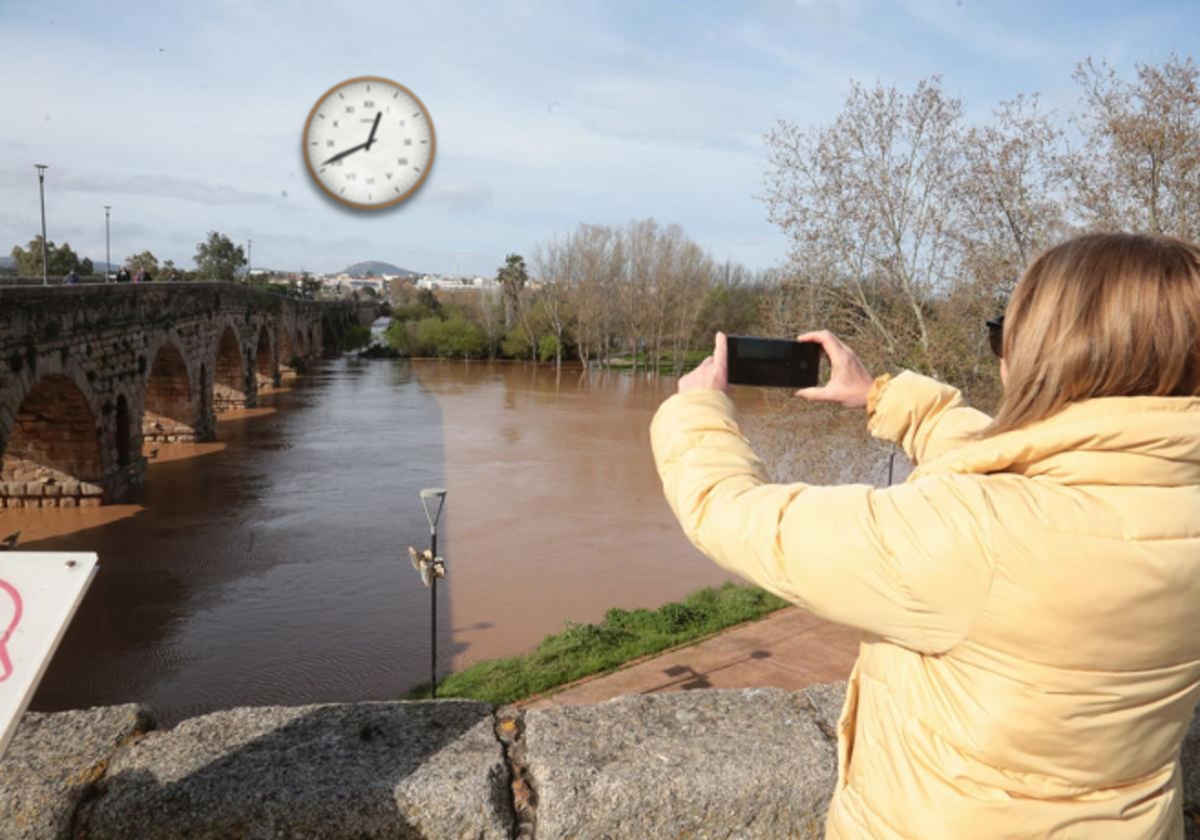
**12:41**
